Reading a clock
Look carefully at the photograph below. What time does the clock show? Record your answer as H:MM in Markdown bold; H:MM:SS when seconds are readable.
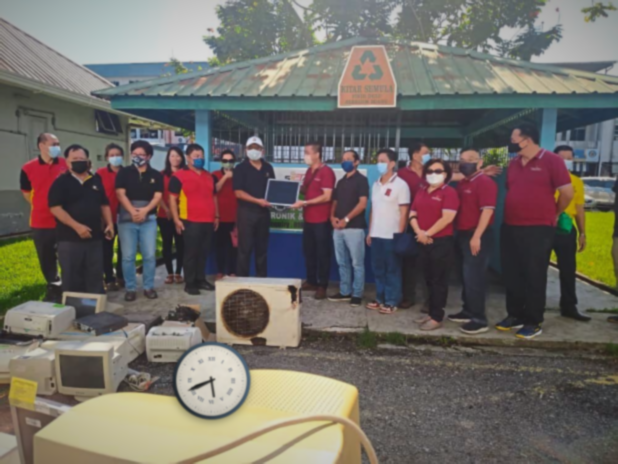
**5:41**
